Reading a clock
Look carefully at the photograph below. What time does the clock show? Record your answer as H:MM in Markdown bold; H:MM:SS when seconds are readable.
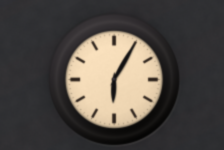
**6:05**
